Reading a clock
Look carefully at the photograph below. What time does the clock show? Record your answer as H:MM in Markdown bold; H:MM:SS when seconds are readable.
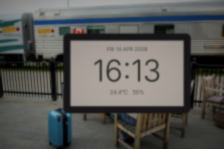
**16:13**
